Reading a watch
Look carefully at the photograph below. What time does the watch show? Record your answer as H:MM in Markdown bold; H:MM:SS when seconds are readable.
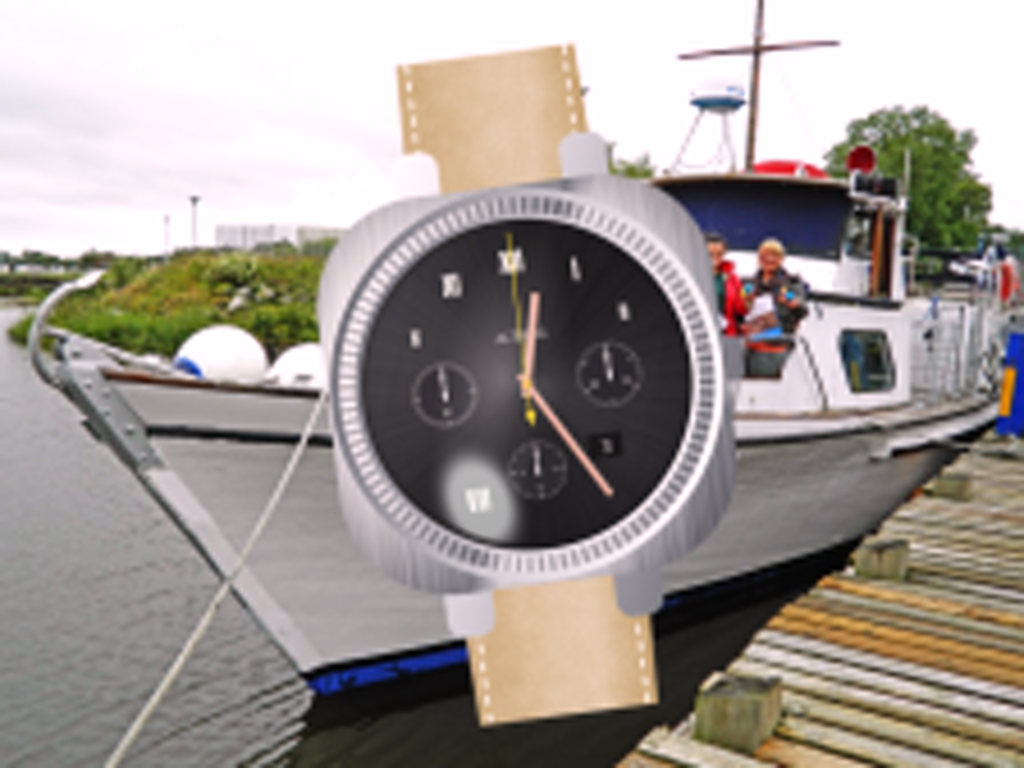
**12:25**
